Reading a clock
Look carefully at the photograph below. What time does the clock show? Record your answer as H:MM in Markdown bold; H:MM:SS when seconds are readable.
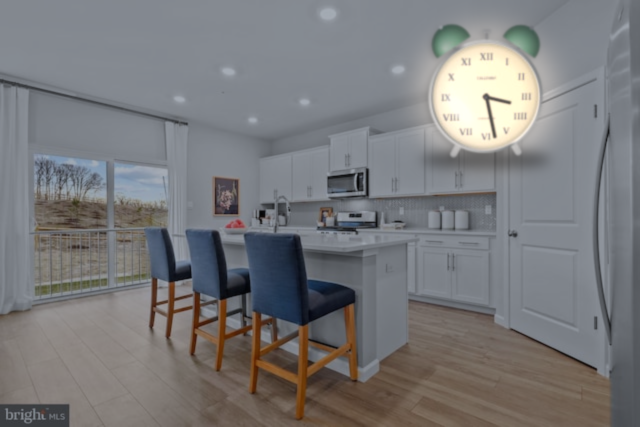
**3:28**
